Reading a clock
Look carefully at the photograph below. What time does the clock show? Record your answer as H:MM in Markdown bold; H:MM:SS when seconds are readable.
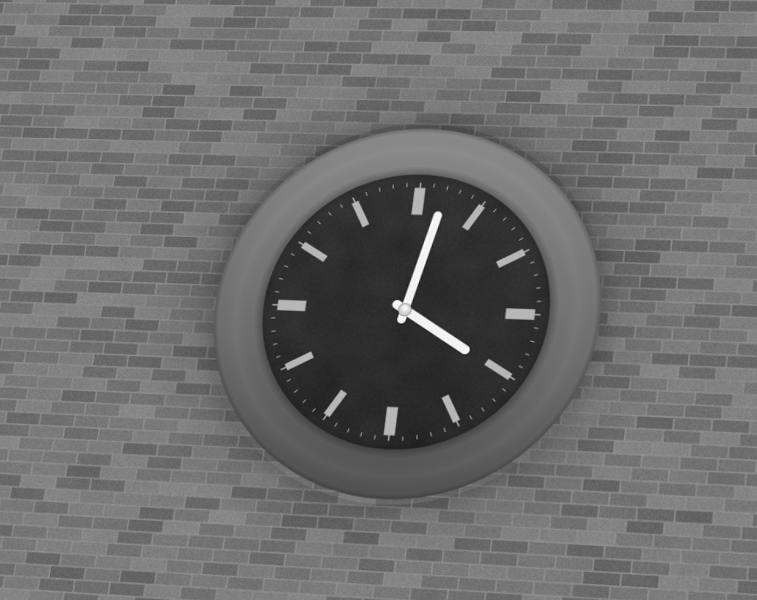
**4:02**
